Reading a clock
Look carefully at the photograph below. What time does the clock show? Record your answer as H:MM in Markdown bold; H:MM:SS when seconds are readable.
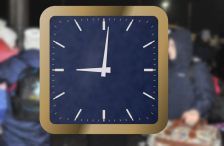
**9:01**
